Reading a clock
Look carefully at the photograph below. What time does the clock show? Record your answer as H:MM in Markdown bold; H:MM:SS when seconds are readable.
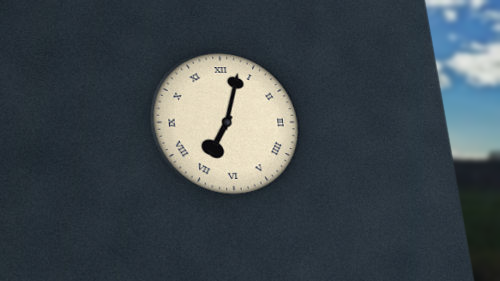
**7:03**
